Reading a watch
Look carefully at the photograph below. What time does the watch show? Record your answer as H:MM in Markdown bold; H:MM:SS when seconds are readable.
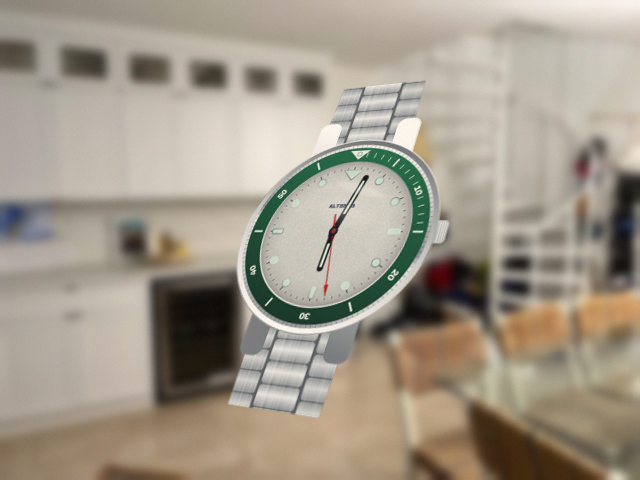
**6:02:28**
